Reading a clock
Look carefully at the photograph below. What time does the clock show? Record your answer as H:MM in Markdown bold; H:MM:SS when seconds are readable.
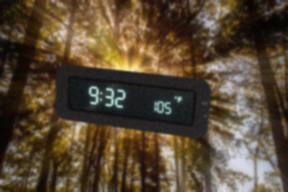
**9:32**
